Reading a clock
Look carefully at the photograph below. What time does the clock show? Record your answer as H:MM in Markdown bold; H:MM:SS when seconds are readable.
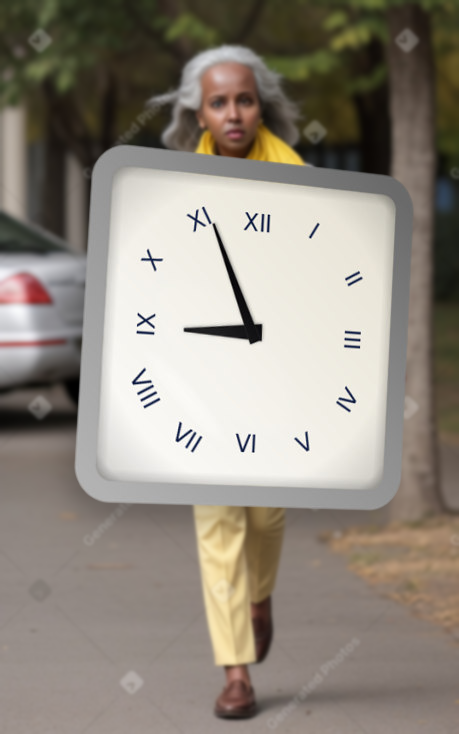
**8:56**
